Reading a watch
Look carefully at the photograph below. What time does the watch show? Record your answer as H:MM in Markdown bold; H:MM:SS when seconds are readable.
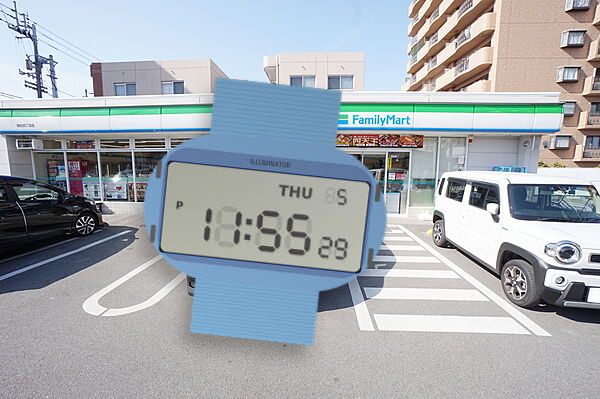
**11:55:29**
